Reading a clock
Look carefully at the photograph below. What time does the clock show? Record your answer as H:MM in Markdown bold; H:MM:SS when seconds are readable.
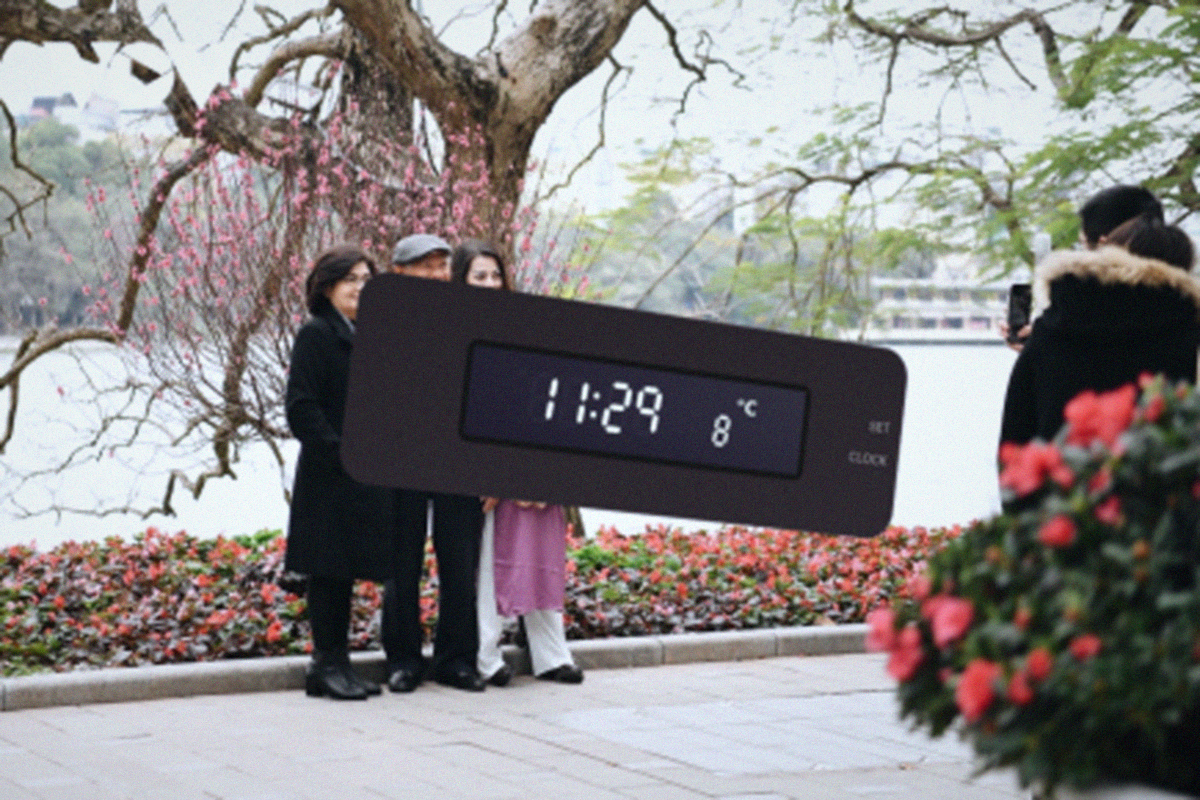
**11:29**
